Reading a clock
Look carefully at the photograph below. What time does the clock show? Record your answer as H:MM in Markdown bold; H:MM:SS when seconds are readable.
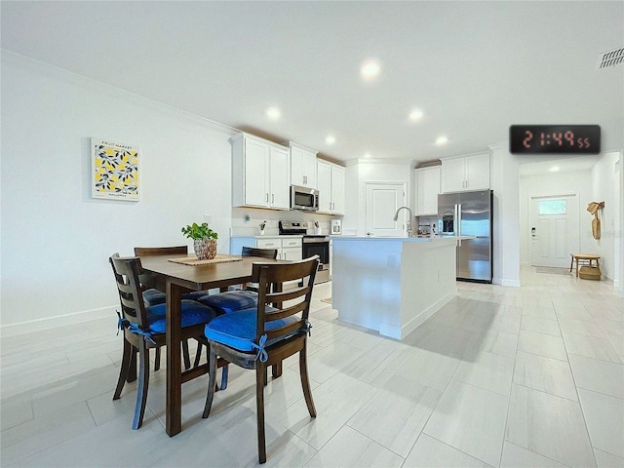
**21:49:55**
